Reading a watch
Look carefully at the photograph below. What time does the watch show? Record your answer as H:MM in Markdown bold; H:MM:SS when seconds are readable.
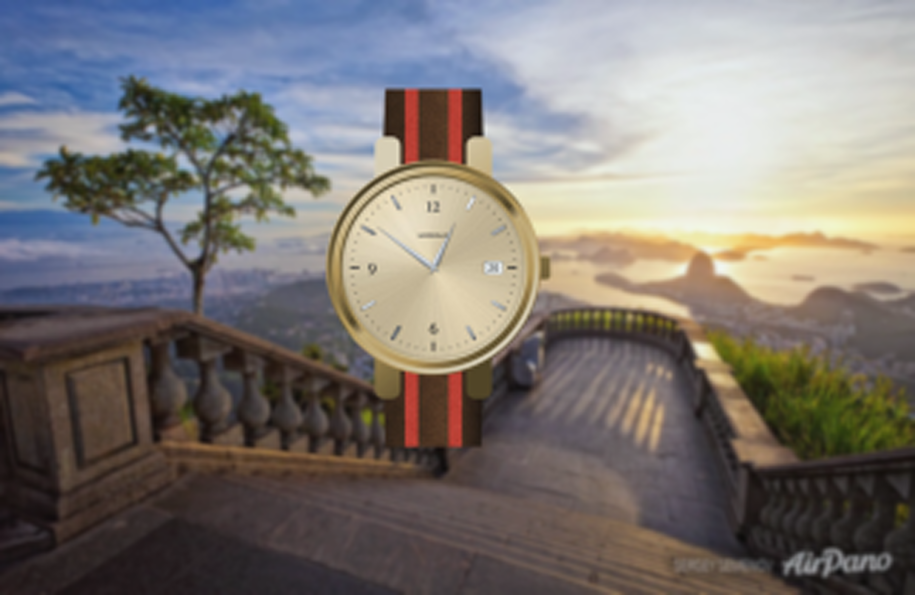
**12:51**
